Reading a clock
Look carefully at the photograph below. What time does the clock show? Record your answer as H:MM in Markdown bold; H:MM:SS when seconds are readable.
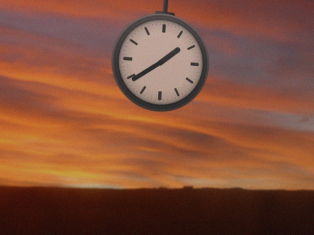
**1:39**
